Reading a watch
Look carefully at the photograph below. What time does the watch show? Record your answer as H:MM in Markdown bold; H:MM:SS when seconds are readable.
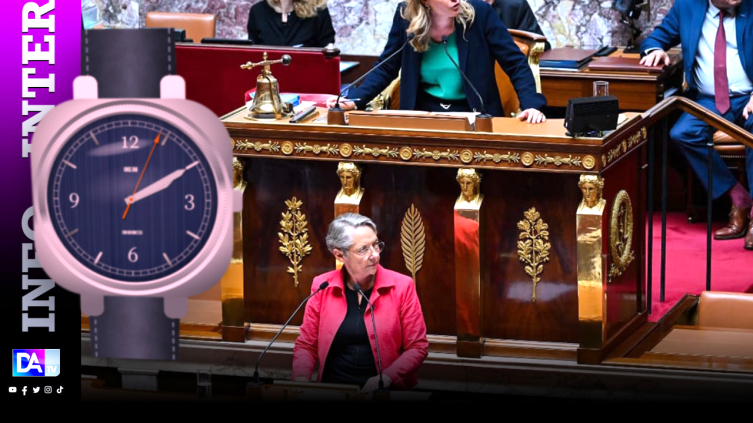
**2:10:04**
